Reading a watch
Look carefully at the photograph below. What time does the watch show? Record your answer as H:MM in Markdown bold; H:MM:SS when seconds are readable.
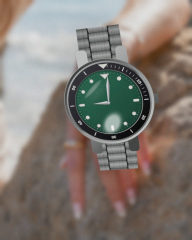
**9:01**
